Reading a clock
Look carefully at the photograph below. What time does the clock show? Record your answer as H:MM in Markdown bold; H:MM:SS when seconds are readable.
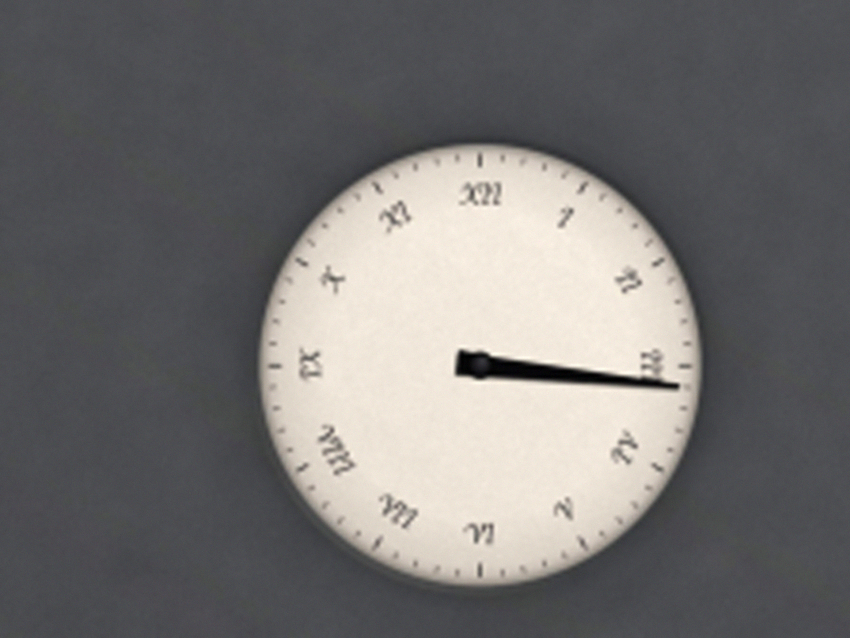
**3:16**
